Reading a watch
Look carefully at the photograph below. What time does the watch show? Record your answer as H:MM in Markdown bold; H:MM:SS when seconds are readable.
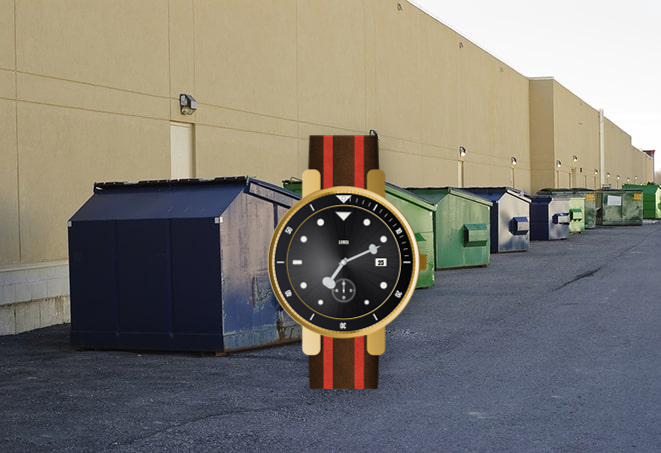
**7:11**
